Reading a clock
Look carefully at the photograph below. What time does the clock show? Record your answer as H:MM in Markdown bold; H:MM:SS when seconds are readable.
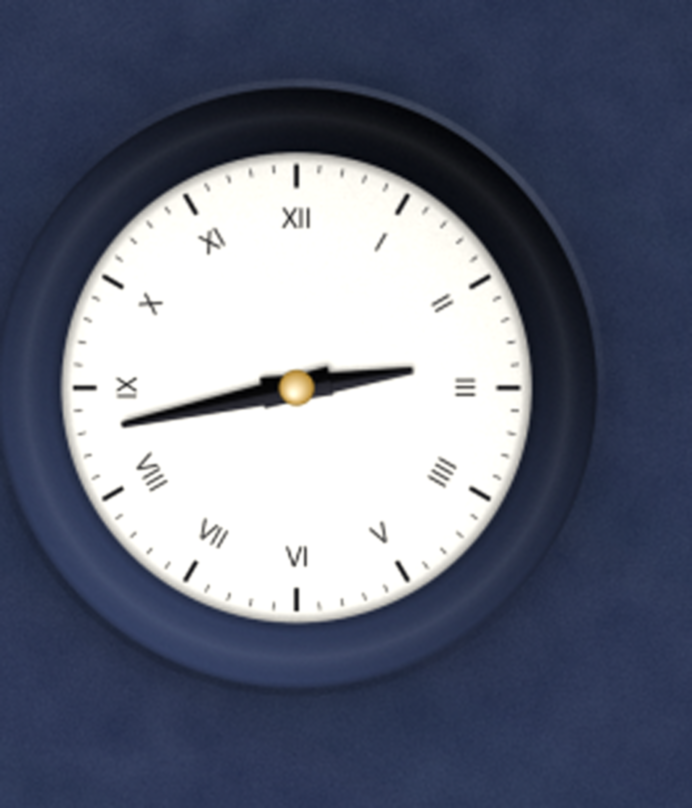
**2:43**
